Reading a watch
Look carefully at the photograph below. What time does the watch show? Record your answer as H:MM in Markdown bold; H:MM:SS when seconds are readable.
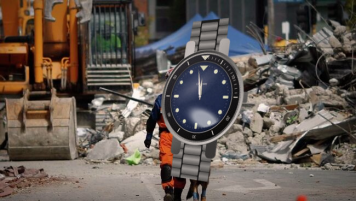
**11:58**
